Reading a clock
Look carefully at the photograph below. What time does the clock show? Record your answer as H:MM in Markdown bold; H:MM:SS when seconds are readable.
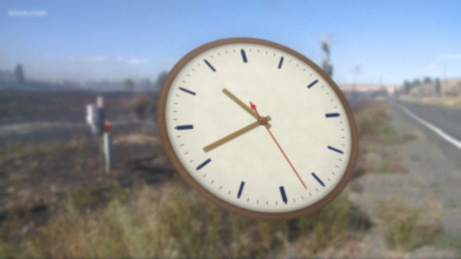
**10:41:27**
